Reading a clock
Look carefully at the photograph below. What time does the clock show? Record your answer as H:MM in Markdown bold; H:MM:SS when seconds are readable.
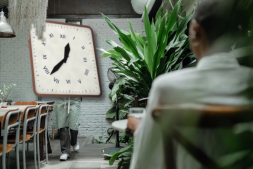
**12:38**
